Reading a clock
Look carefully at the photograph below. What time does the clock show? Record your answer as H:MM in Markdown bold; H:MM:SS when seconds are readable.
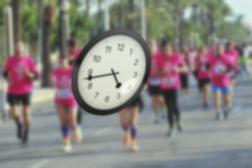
**4:43**
